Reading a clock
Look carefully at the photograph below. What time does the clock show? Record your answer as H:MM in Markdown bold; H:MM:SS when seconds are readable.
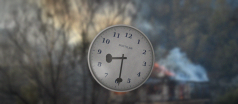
**8:29**
